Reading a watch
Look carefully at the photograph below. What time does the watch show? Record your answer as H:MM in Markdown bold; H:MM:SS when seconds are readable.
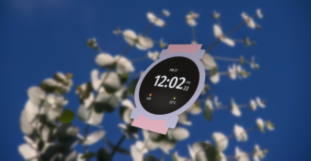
**12:02**
